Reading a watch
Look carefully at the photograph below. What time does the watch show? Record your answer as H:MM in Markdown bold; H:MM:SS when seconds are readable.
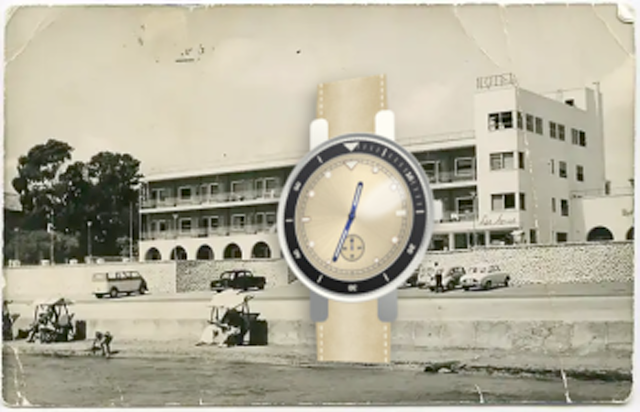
**12:34**
